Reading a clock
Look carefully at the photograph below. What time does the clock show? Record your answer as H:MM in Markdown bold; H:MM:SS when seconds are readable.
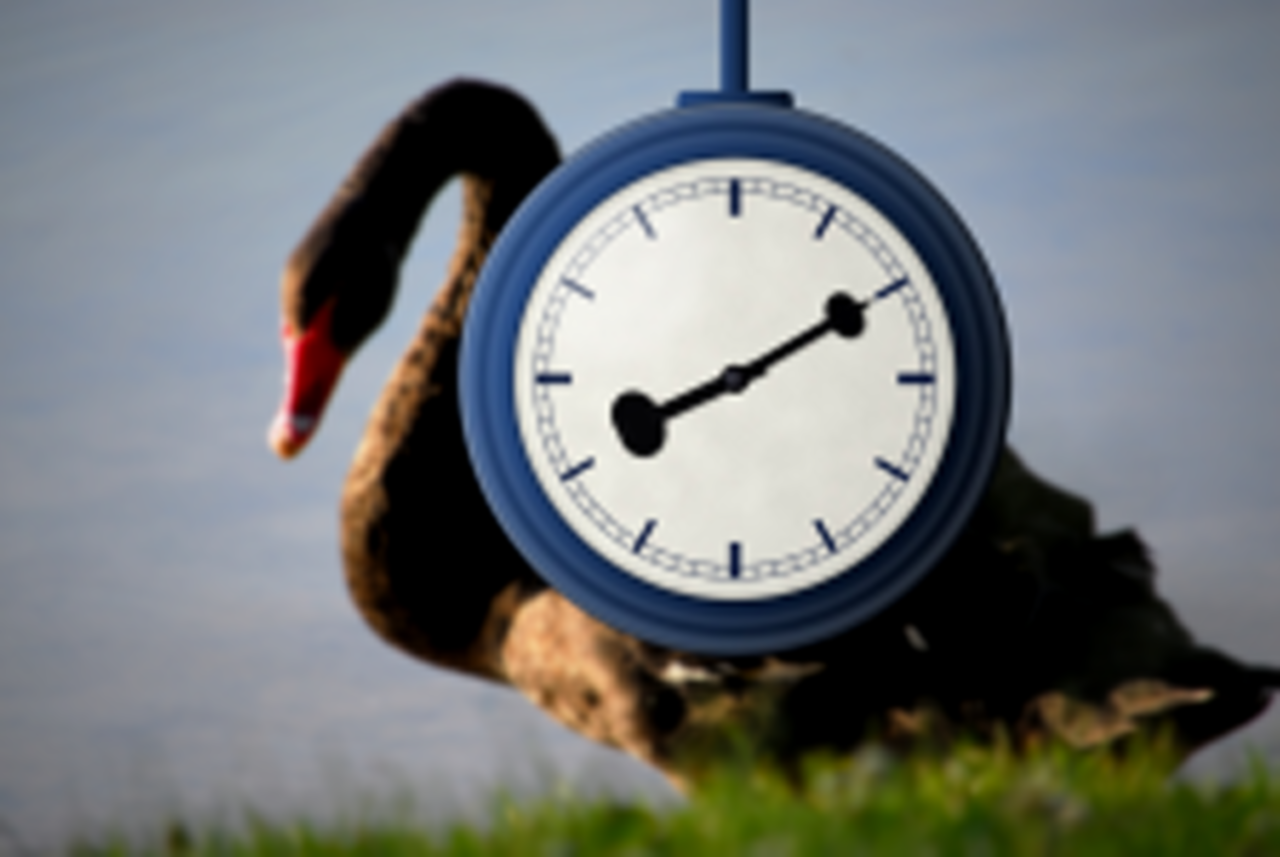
**8:10**
